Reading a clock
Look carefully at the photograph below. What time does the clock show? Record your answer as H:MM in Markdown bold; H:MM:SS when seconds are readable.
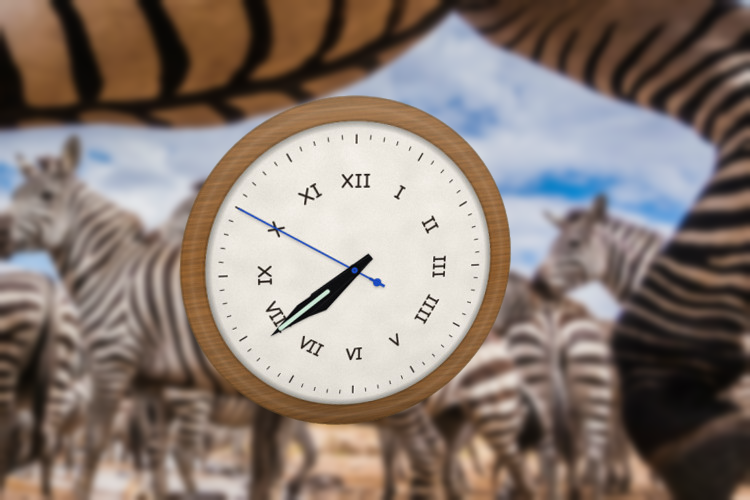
**7:38:50**
